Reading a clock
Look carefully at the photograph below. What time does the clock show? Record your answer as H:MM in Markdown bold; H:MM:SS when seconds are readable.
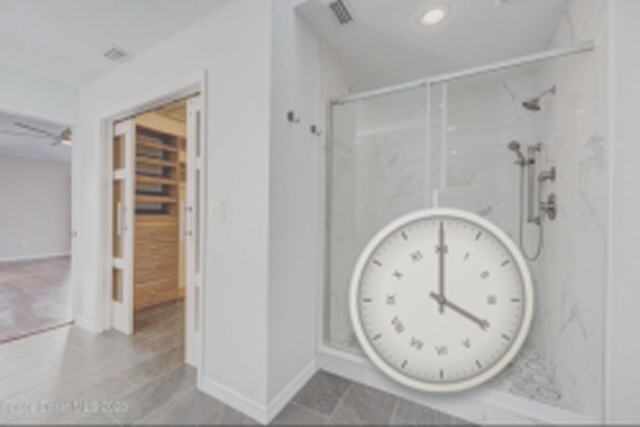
**4:00**
